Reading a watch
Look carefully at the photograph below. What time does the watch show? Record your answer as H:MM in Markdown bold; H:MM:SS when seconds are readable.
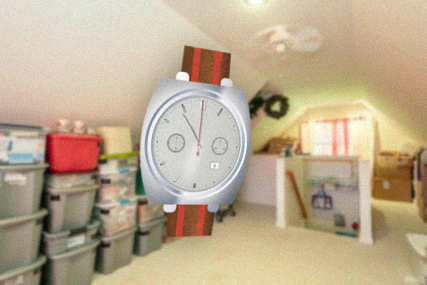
**10:54**
